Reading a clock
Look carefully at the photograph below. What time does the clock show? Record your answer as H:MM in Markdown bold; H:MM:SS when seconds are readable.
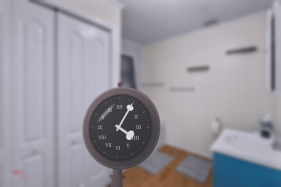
**4:05**
